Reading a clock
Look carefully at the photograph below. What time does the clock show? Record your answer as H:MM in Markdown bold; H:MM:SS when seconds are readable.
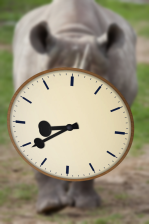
**8:39**
